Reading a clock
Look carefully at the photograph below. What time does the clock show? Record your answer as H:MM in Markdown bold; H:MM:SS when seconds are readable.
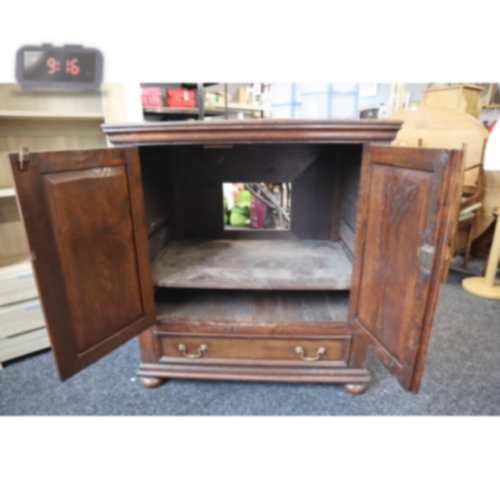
**9:16**
